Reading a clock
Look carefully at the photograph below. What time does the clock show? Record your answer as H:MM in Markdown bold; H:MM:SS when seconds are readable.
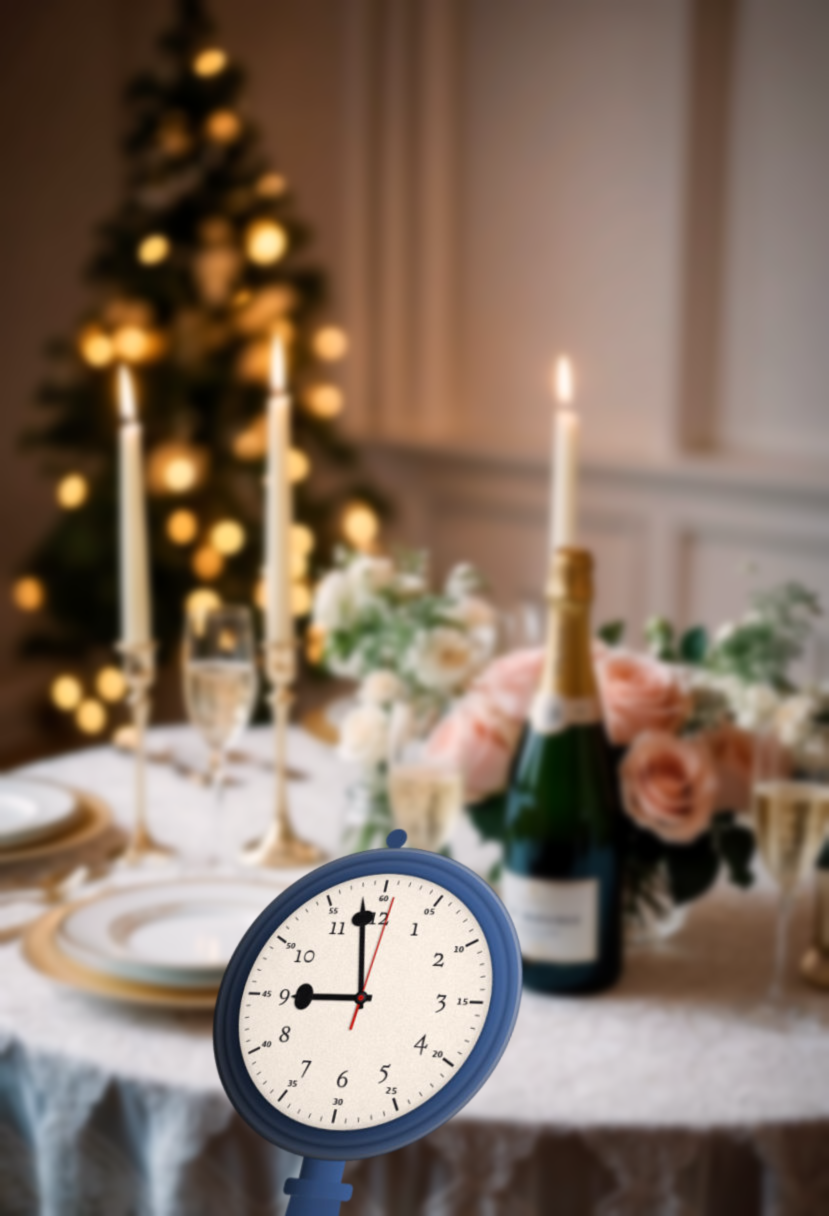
**8:58:01**
